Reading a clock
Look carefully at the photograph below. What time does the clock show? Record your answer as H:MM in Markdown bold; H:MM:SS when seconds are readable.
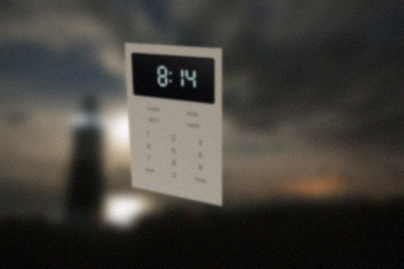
**8:14**
